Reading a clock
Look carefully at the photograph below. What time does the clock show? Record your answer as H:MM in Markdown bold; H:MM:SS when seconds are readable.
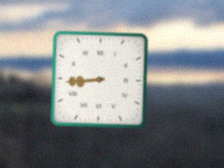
**8:44**
